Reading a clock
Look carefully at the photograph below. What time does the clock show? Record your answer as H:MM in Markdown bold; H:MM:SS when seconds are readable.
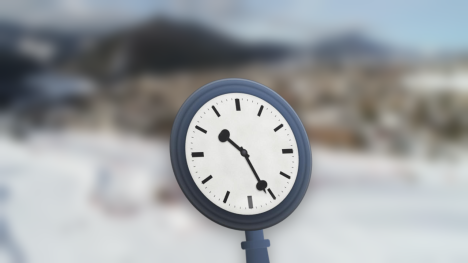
**10:26**
